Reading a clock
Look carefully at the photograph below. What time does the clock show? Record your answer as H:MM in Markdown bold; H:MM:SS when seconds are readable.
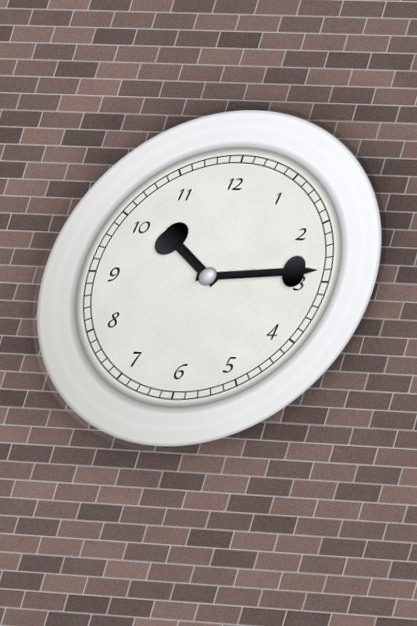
**10:14**
